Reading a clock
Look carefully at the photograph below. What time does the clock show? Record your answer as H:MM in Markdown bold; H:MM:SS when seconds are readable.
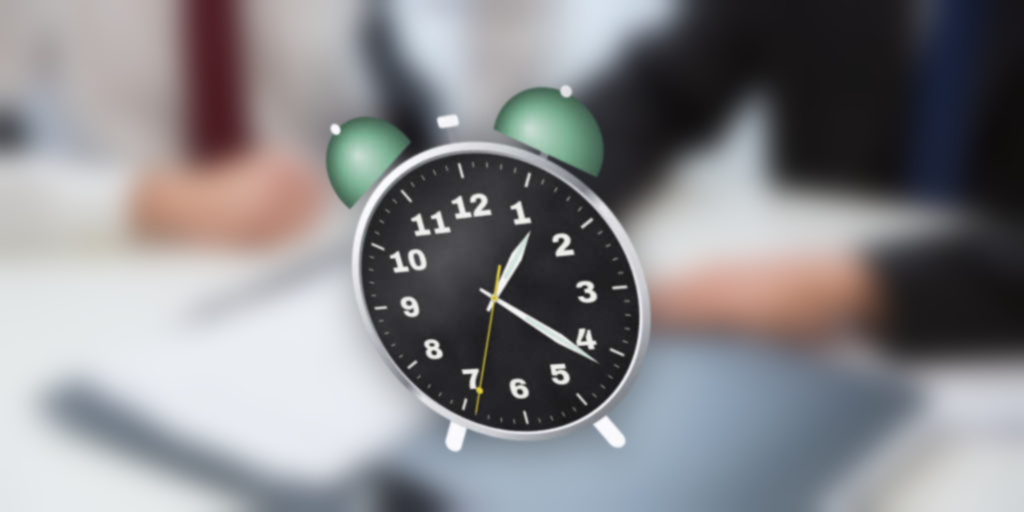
**1:21:34**
